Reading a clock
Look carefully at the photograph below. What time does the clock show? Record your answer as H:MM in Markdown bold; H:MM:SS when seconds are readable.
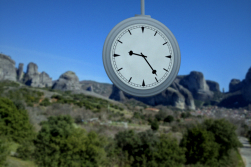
**9:24**
